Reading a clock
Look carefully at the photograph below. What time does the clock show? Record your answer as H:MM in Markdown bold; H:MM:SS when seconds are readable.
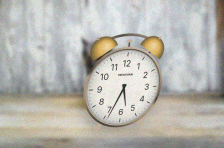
**5:34**
